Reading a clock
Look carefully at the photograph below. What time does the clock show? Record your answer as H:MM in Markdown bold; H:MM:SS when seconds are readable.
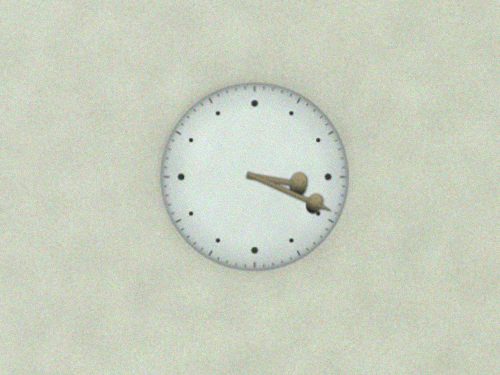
**3:19**
